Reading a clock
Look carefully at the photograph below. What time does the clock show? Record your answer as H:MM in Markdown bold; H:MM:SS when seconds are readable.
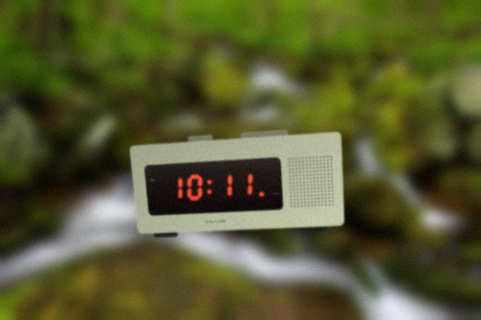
**10:11**
